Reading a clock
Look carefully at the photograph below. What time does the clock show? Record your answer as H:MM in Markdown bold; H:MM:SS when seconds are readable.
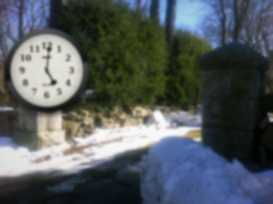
**5:01**
